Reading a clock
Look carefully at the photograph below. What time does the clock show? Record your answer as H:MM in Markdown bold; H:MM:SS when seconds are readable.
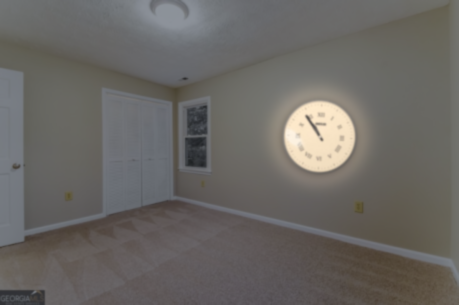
**10:54**
